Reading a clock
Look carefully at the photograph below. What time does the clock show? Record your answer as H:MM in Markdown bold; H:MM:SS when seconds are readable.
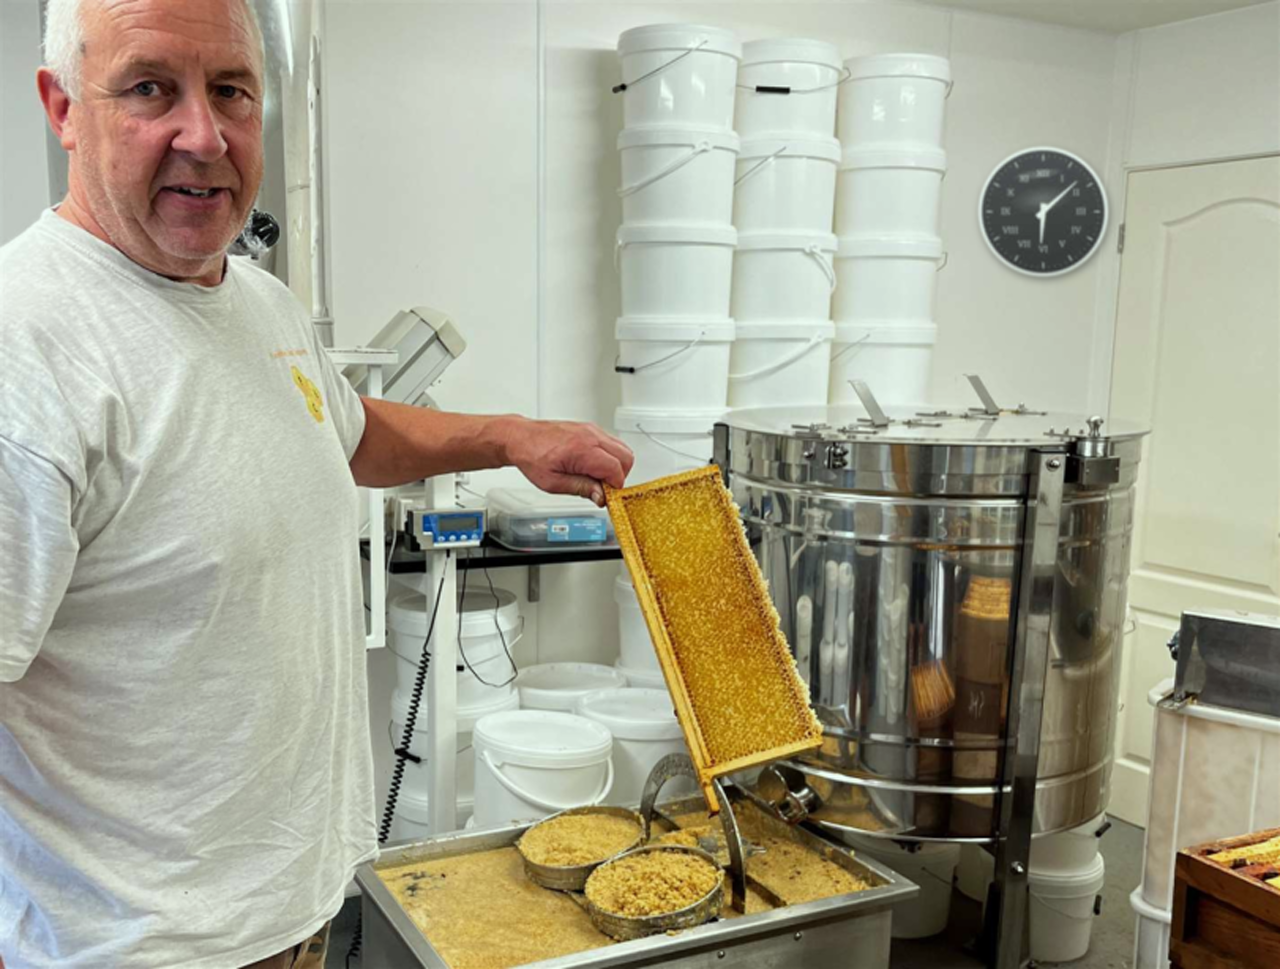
**6:08**
